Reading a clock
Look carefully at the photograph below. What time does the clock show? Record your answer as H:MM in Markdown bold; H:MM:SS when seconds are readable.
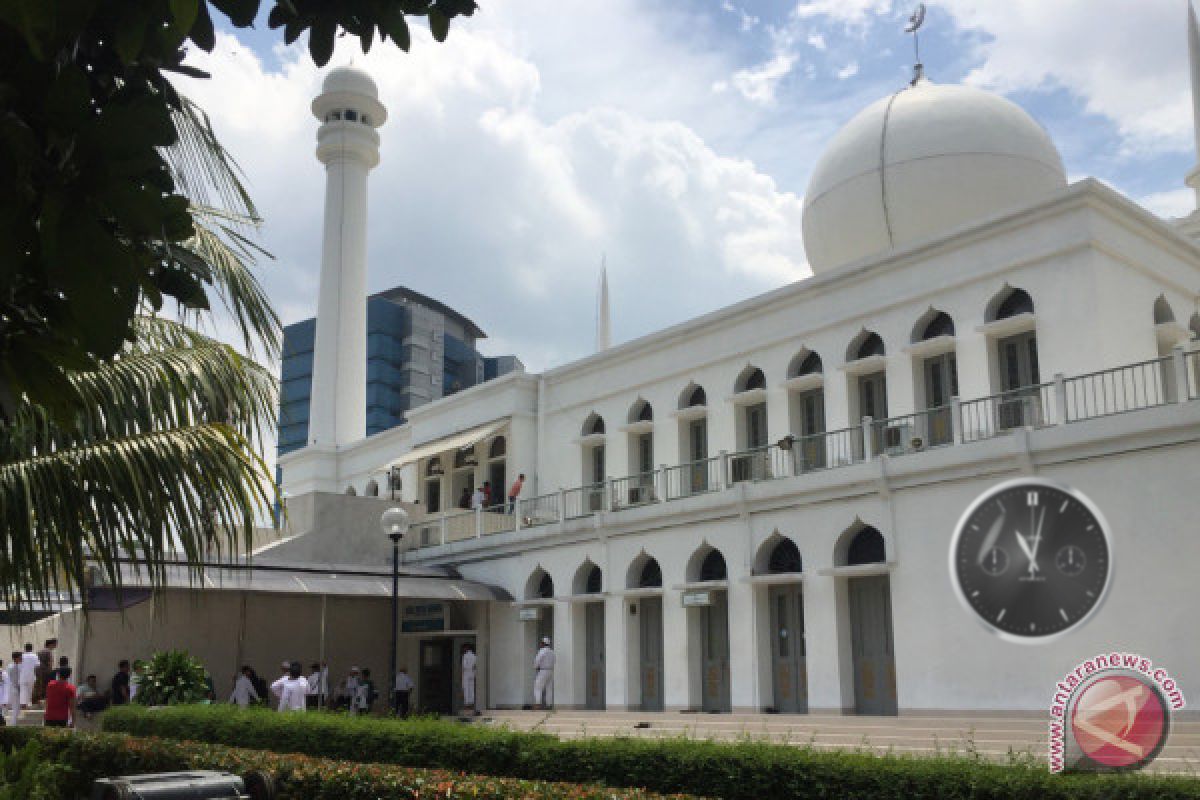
**11:02**
